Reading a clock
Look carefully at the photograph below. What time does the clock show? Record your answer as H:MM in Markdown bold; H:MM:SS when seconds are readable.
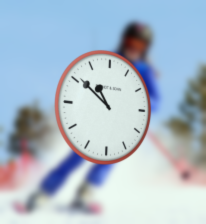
**10:51**
